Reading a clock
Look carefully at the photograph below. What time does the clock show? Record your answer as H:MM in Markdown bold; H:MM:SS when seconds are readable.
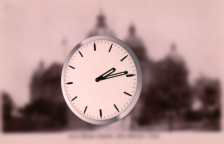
**2:14**
